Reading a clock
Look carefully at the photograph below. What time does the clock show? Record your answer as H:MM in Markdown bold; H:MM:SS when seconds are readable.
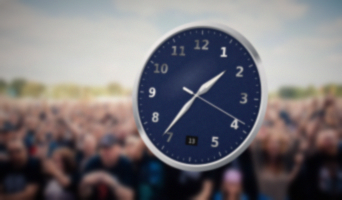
**1:36:19**
